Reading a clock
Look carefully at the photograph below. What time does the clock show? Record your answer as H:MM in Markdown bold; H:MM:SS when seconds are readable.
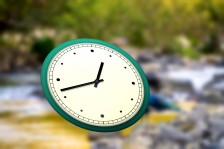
**12:42**
